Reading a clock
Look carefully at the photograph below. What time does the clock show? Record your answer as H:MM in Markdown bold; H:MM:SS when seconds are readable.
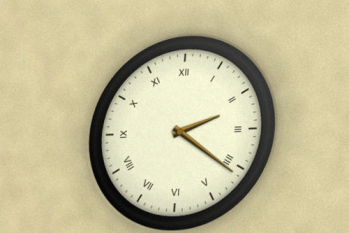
**2:21**
